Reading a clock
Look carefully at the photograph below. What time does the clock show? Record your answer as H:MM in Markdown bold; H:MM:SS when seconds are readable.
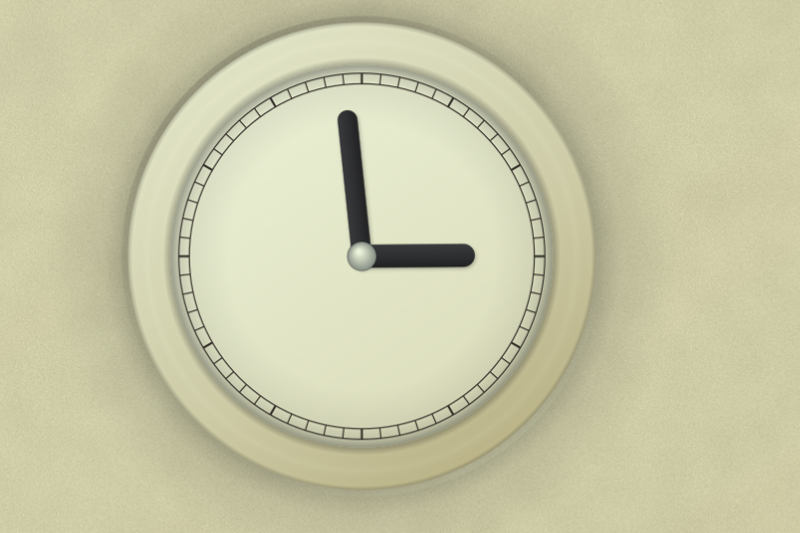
**2:59**
